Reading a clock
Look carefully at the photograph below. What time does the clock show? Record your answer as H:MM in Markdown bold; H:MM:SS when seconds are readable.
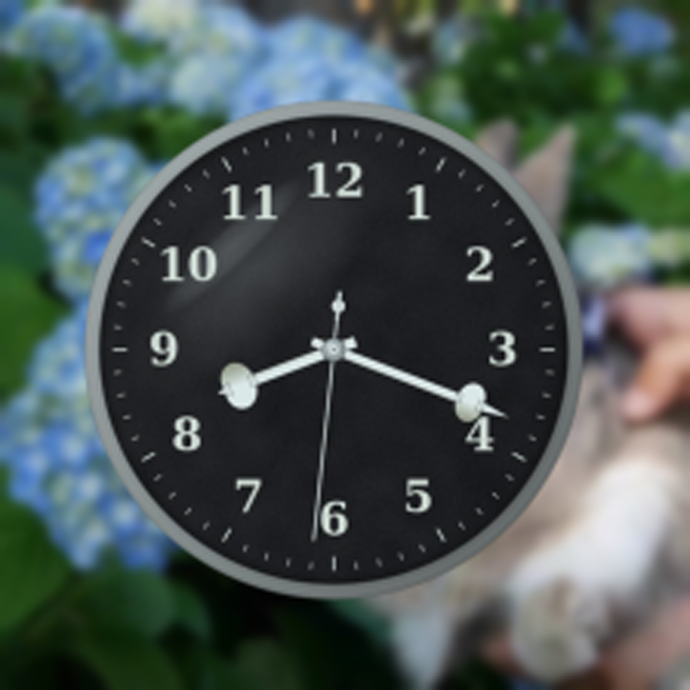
**8:18:31**
